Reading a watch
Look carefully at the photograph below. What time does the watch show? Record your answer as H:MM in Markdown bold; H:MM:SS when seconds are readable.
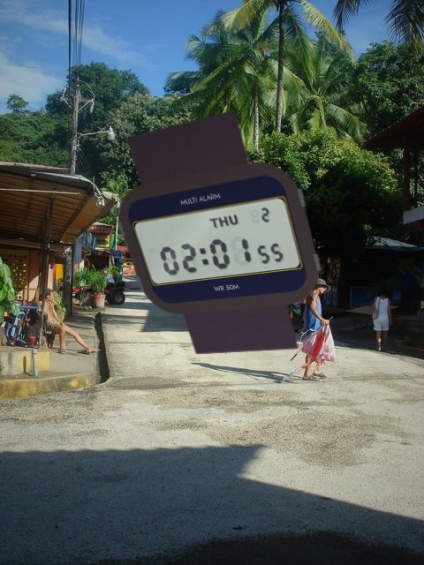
**2:01:55**
